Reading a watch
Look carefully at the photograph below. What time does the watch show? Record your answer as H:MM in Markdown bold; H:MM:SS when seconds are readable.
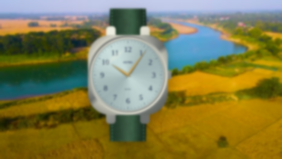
**10:06**
